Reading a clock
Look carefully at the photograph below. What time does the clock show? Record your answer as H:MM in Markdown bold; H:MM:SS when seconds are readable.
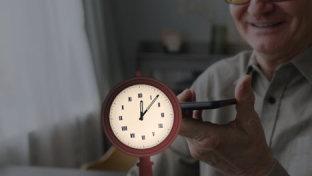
**12:07**
